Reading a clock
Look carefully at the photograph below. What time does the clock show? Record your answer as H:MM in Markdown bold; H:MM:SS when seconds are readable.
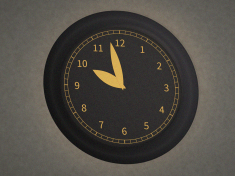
**9:58**
